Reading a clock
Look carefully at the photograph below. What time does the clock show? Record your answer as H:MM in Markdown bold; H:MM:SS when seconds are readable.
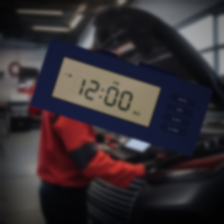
**12:00**
